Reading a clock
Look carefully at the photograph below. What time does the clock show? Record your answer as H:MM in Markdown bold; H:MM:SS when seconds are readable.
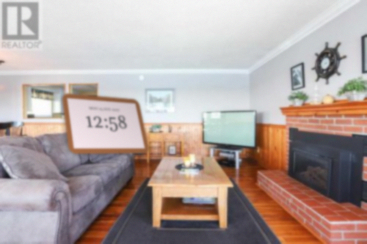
**12:58**
